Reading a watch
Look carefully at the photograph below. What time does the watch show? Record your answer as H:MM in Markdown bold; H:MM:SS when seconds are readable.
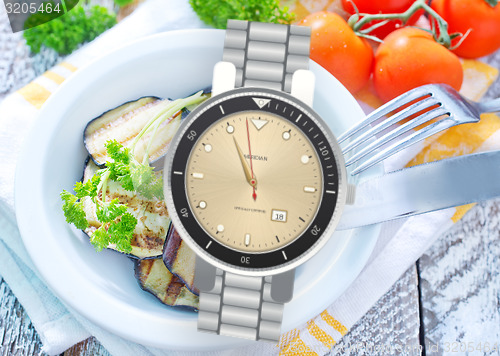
**10:54:58**
